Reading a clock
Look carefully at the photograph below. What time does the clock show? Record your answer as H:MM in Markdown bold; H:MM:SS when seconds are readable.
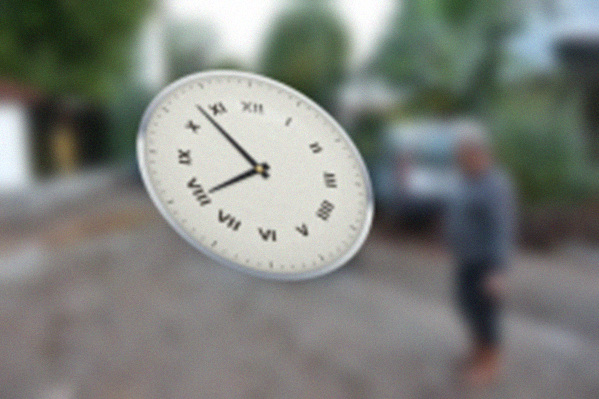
**7:53**
